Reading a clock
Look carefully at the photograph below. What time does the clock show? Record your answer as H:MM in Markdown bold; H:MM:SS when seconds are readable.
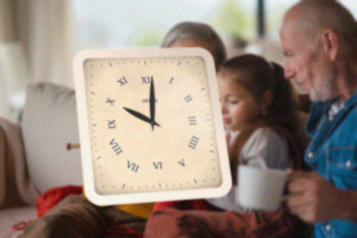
**10:01**
